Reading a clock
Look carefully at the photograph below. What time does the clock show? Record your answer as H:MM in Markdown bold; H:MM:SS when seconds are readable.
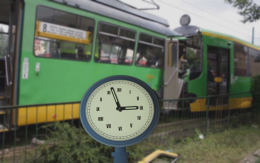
**2:57**
